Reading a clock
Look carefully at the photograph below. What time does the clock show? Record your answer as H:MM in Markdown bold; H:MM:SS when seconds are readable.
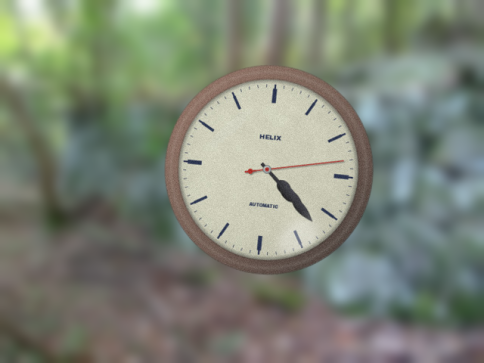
**4:22:13**
